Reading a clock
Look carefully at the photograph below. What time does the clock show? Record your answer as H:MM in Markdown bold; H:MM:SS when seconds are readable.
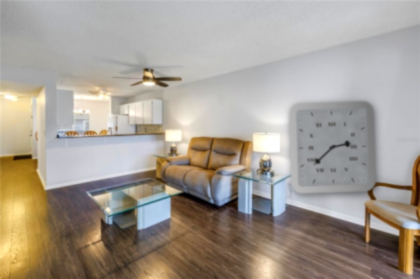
**2:38**
